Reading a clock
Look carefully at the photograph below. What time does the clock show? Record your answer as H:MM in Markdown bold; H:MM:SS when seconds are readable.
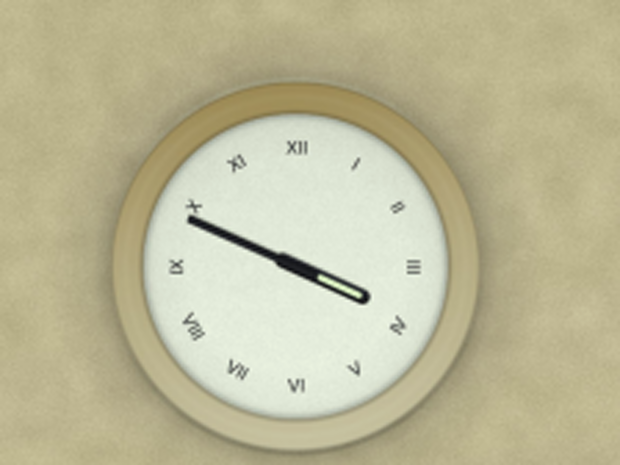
**3:49**
